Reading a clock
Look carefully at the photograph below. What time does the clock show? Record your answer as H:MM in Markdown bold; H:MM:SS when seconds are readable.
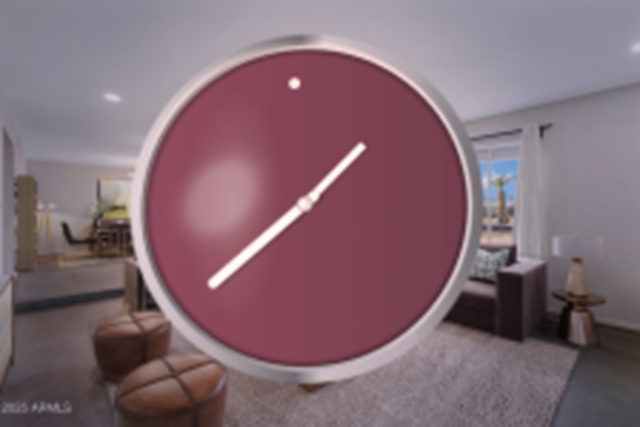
**1:39**
